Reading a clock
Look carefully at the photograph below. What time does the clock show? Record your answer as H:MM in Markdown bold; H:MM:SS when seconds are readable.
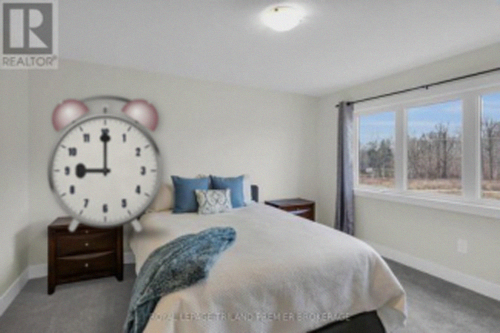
**9:00**
